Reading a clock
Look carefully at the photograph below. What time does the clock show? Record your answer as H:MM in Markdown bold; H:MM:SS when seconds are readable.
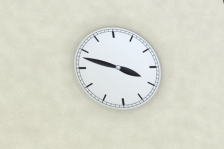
**3:48**
